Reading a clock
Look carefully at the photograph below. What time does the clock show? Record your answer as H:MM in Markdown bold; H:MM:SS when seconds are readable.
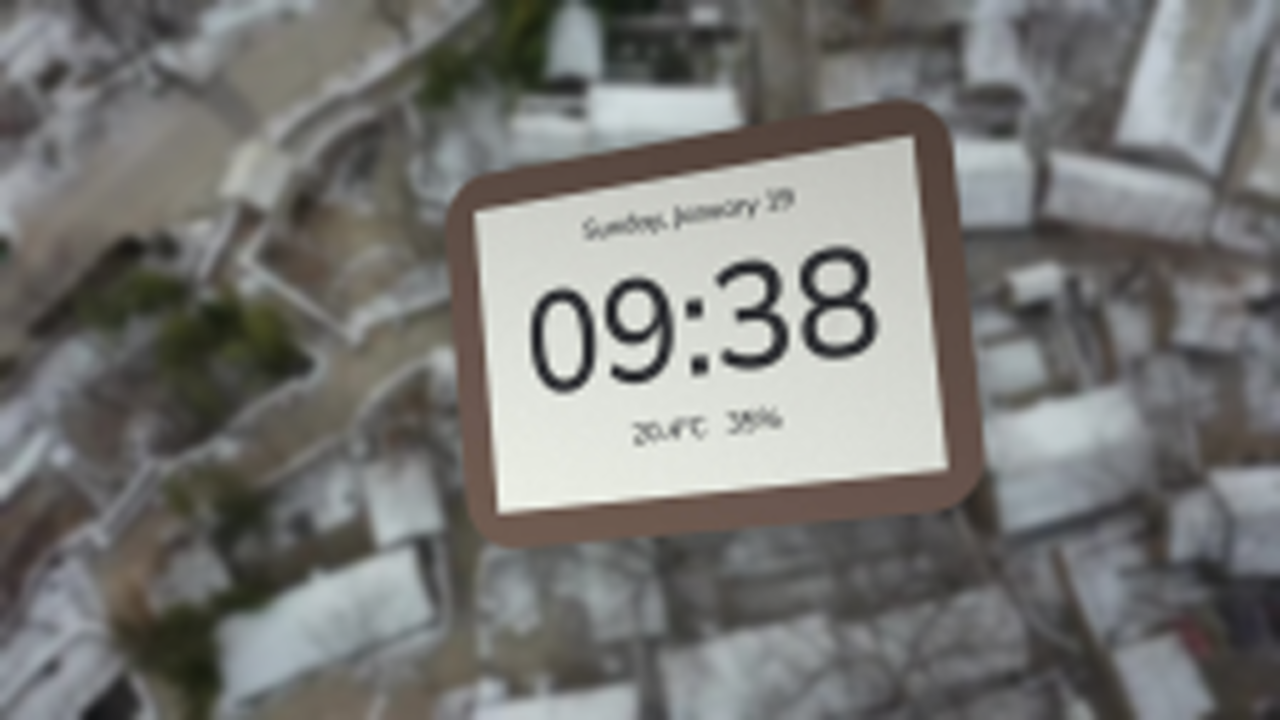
**9:38**
